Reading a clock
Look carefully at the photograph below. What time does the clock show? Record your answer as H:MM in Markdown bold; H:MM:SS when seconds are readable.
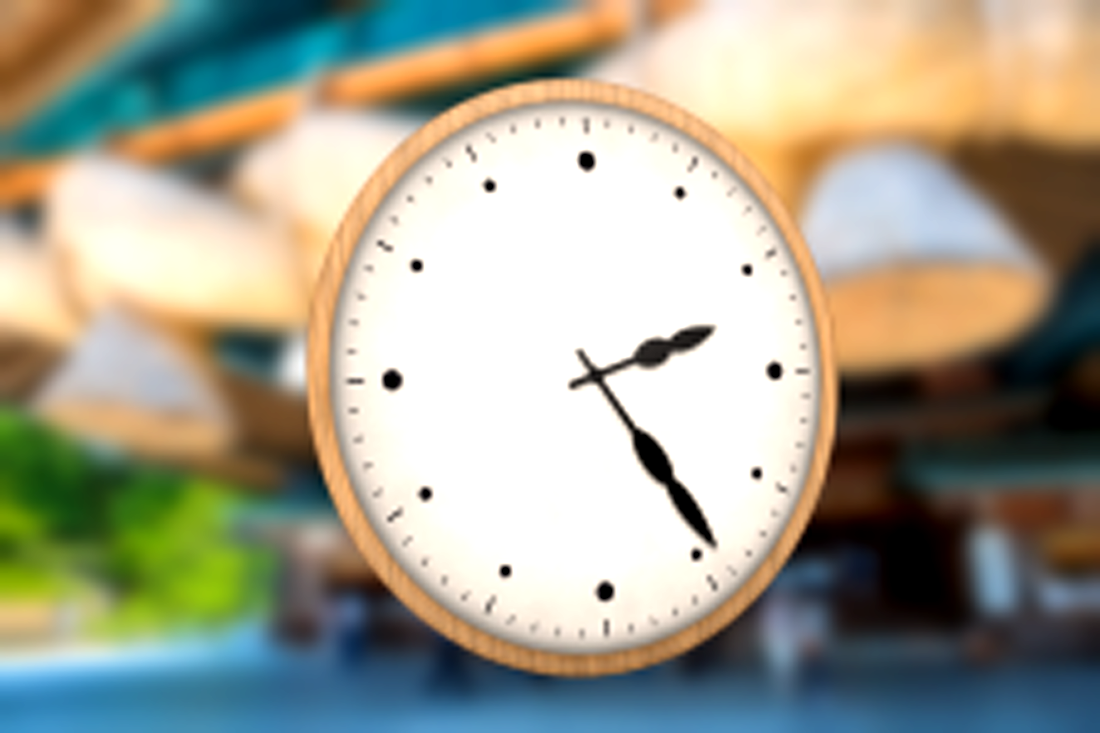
**2:24**
